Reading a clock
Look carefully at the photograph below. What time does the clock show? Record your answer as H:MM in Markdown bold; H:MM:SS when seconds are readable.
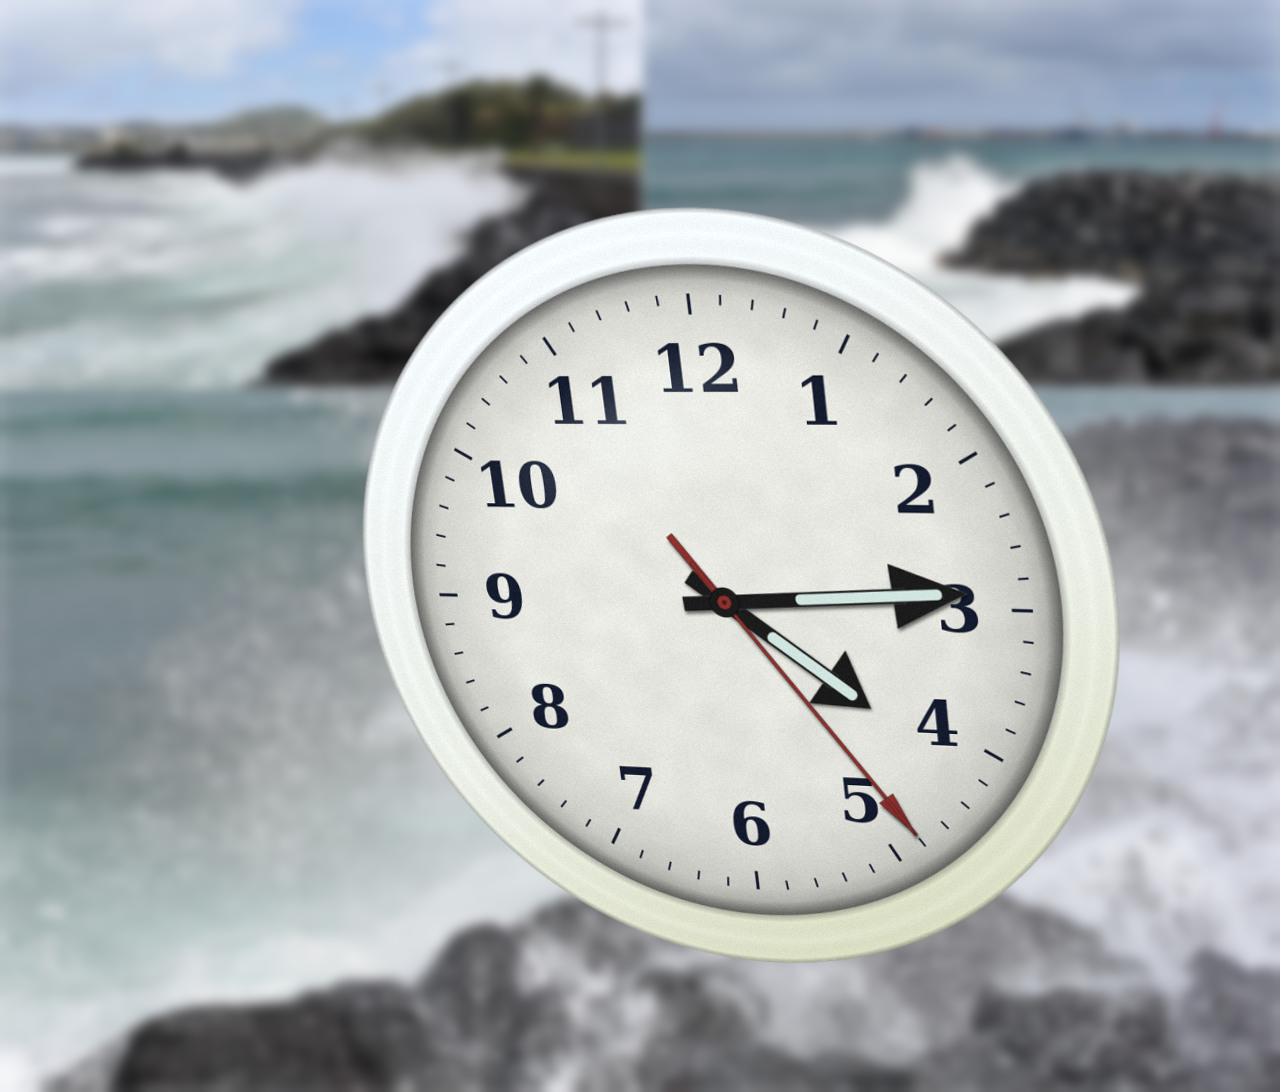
**4:14:24**
